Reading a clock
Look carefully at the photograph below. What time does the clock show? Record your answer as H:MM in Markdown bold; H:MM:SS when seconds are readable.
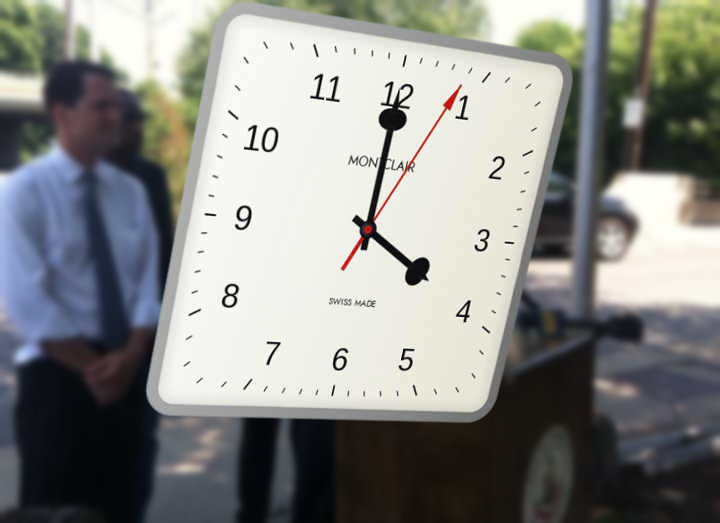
**4:00:04**
